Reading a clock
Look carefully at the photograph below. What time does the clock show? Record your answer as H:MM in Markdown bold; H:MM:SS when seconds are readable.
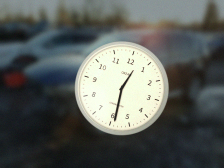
**12:29**
